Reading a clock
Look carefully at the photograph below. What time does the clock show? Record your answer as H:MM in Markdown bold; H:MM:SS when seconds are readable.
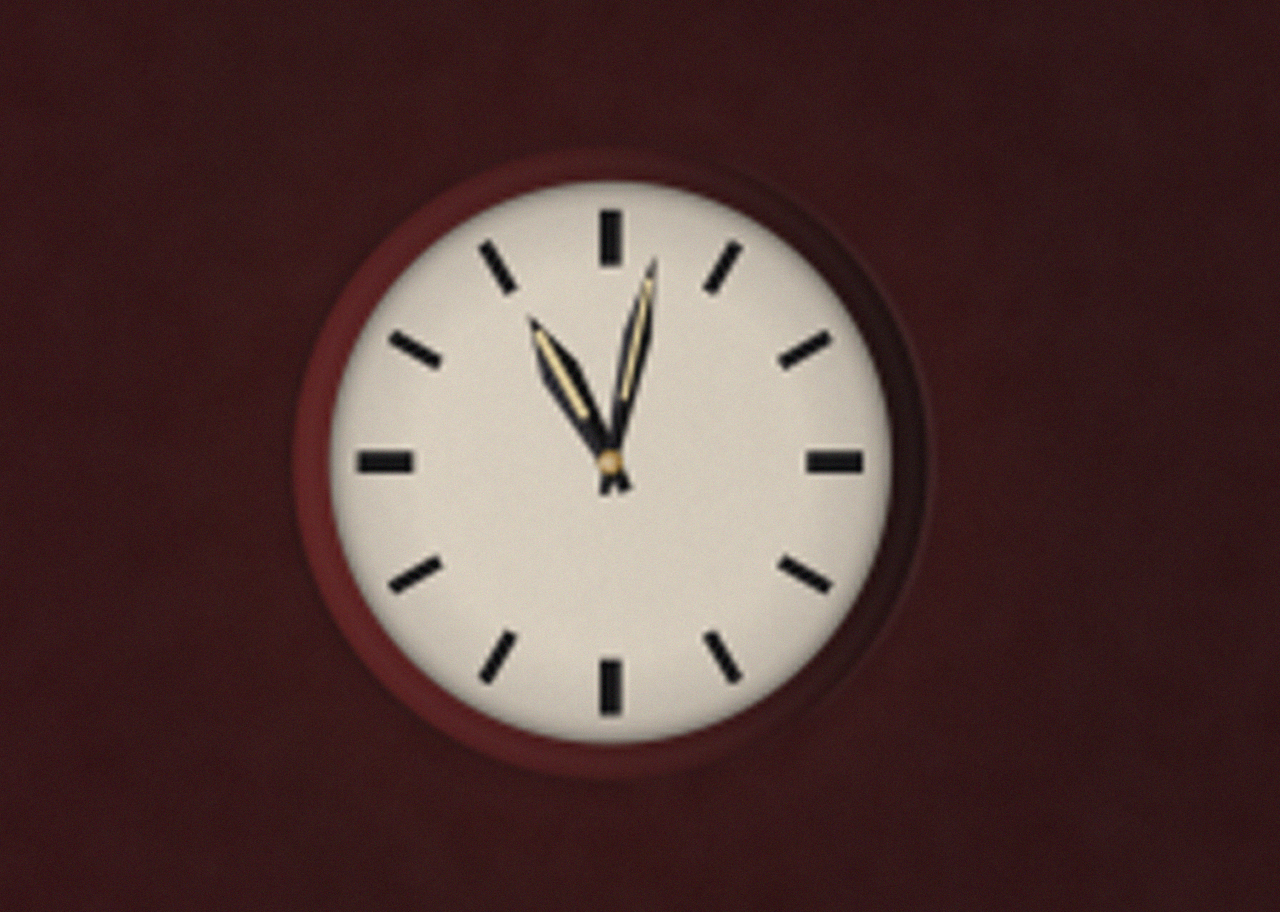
**11:02**
